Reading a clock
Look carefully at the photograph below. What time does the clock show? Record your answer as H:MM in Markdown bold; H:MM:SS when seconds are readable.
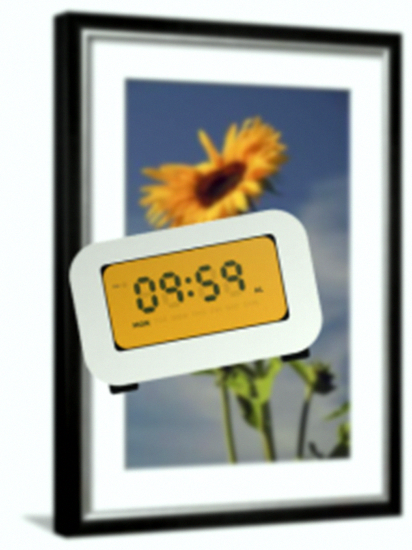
**9:59**
